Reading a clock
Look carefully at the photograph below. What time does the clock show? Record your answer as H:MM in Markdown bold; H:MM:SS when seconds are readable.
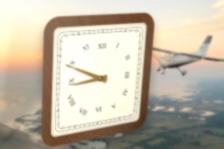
**8:49**
